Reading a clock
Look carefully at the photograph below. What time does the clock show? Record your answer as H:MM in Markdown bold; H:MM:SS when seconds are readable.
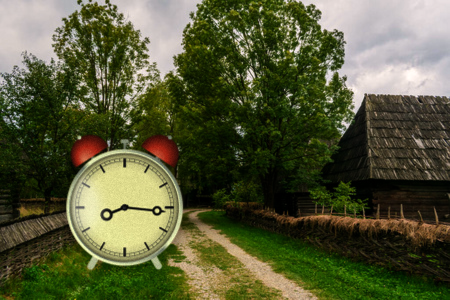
**8:16**
